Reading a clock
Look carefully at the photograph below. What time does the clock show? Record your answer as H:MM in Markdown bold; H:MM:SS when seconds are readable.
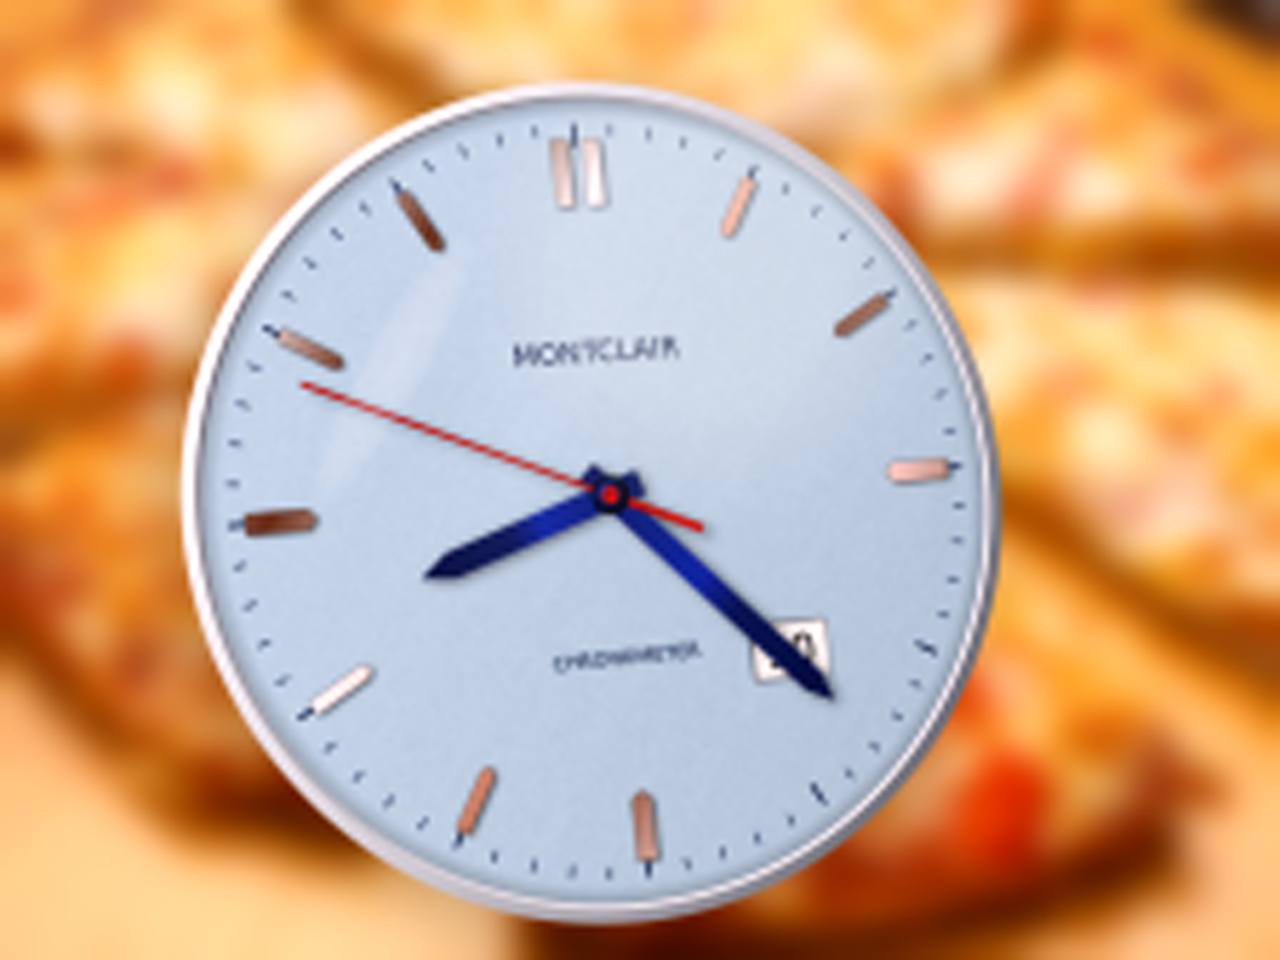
**8:22:49**
